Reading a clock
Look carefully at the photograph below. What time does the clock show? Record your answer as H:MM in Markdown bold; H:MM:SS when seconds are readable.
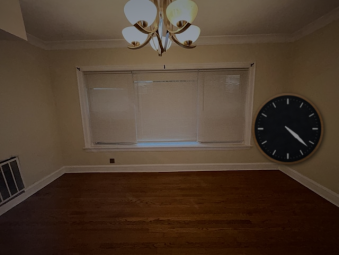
**4:22**
